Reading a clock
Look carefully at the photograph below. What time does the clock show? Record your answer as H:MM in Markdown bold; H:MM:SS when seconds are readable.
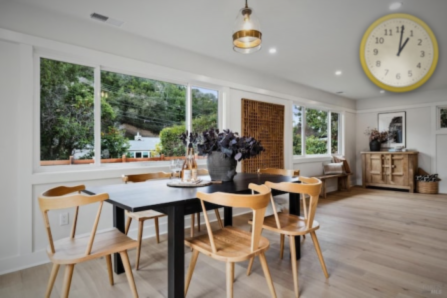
**1:01**
